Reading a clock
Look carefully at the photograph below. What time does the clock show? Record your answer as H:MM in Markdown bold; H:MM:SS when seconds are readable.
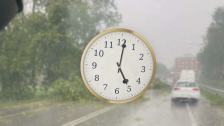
**5:01**
